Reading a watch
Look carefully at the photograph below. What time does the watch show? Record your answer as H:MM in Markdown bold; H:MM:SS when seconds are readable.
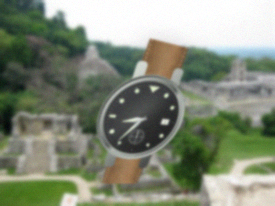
**8:36**
